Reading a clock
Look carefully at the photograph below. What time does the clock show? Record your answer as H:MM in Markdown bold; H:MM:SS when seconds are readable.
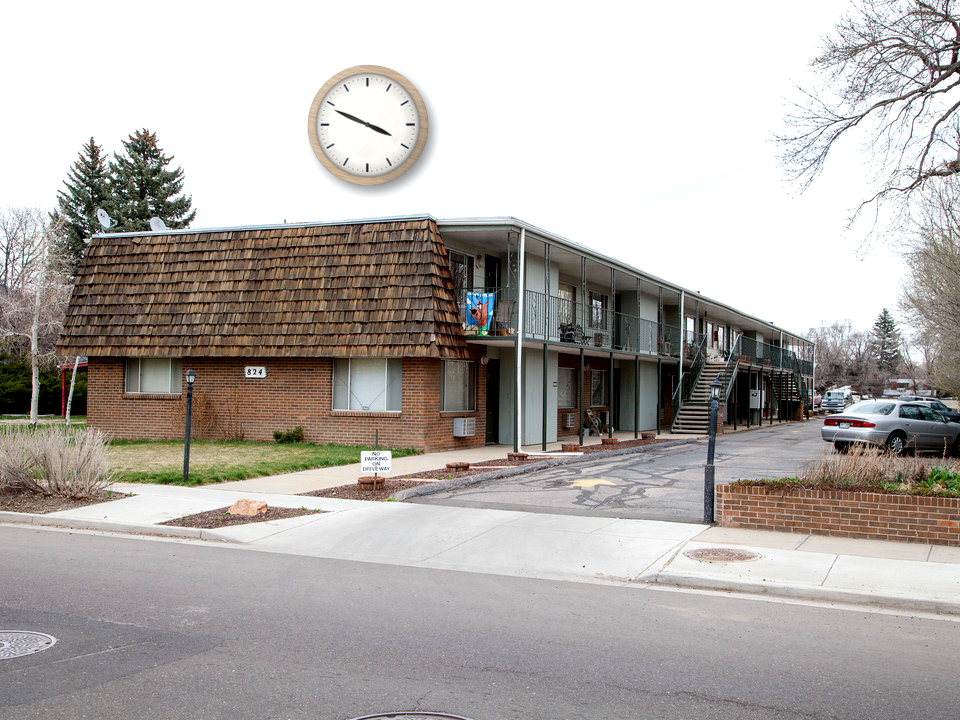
**3:49**
